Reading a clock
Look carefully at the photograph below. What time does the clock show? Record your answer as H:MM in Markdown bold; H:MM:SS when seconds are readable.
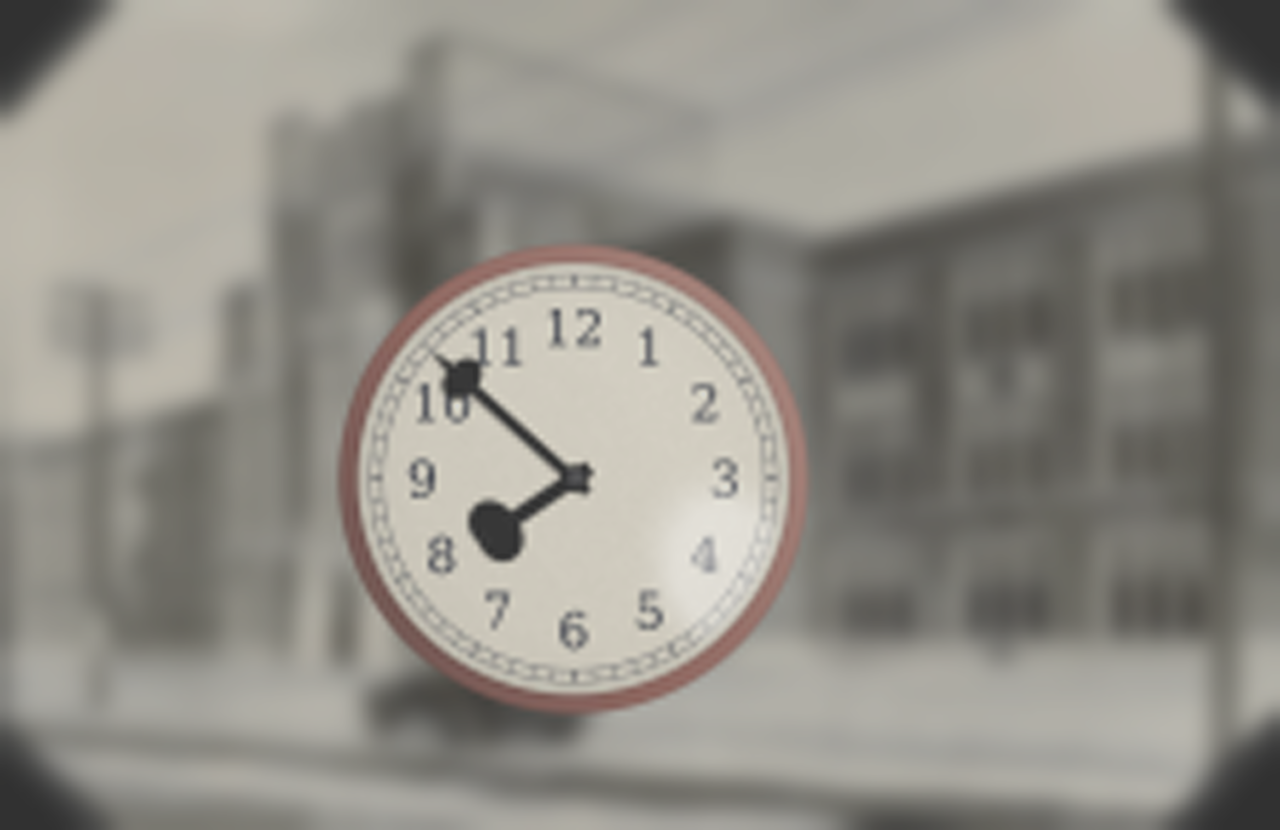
**7:52**
